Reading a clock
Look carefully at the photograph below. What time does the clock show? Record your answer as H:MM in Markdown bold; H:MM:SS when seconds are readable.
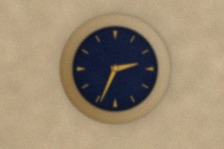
**2:34**
